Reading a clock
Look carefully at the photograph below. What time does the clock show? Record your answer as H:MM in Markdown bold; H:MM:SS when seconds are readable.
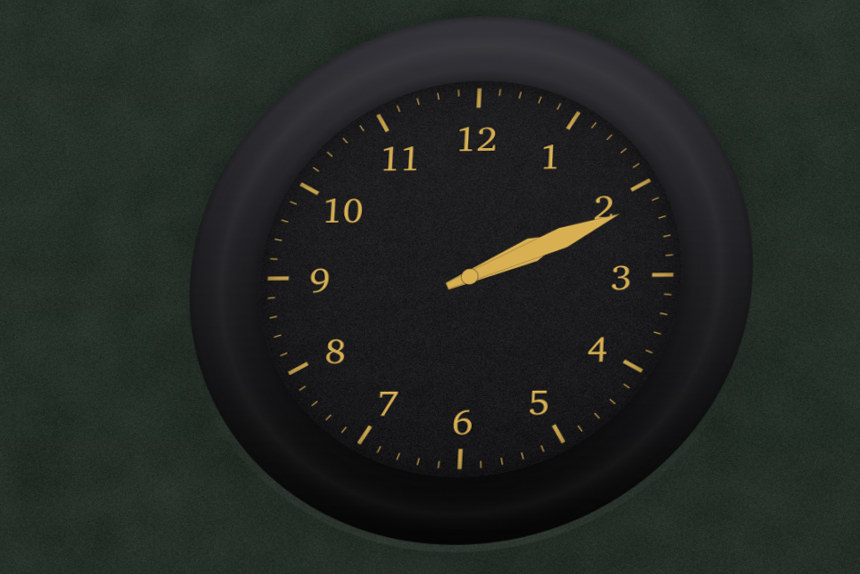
**2:11**
